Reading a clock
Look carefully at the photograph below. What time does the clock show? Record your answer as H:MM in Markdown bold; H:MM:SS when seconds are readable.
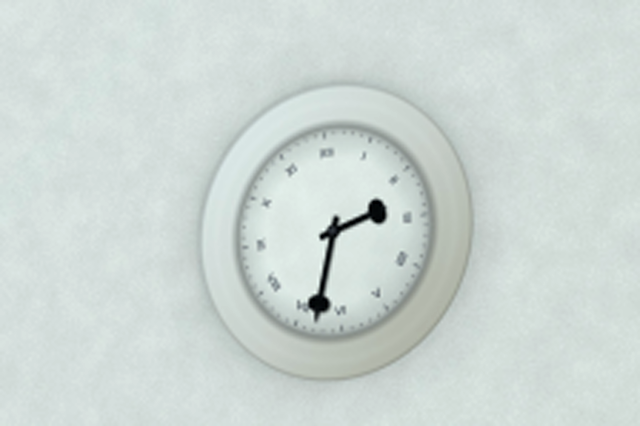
**2:33**
